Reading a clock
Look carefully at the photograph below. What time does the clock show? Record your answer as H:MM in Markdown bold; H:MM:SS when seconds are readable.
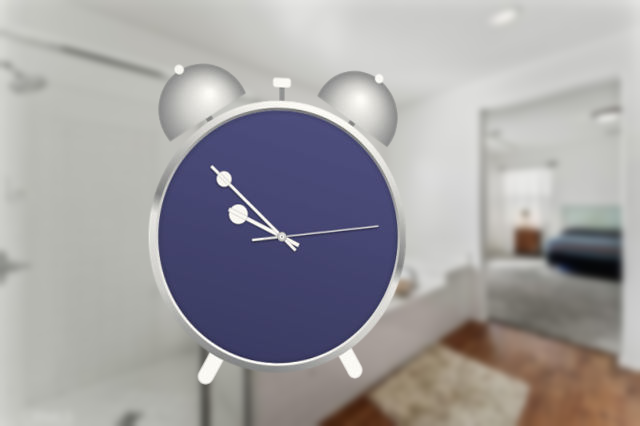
**9:52:14**
